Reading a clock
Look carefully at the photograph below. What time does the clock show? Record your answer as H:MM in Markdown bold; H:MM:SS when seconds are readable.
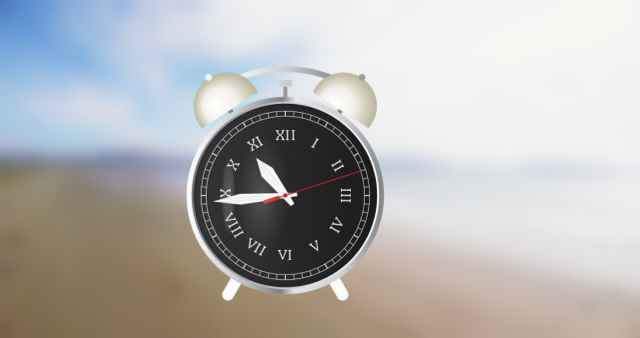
**10:44:12**
